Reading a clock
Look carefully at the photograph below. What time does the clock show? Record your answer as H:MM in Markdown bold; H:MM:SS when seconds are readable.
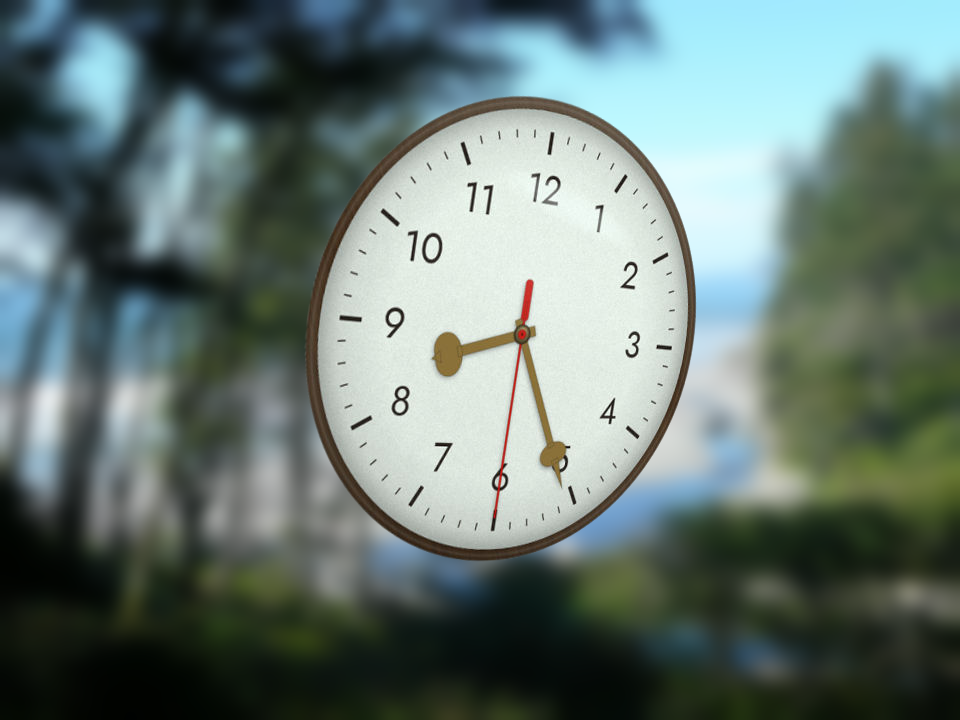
**8:25:30**
